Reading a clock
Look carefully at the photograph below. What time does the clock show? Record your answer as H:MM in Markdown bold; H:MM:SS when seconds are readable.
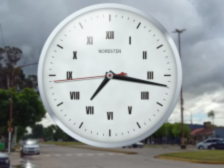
**7:16:44**
